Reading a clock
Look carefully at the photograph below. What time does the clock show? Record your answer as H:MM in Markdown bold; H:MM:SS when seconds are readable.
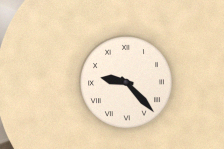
**9:23**
